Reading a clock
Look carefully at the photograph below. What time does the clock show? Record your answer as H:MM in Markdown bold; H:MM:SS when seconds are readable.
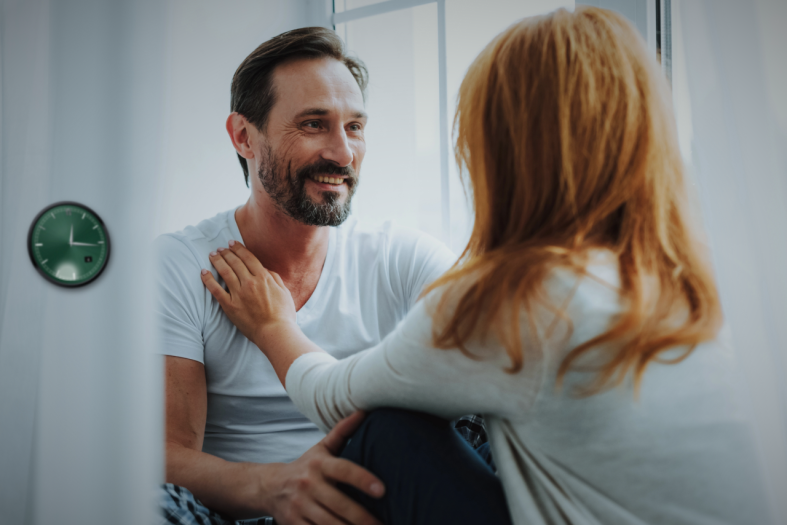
**12:16**
